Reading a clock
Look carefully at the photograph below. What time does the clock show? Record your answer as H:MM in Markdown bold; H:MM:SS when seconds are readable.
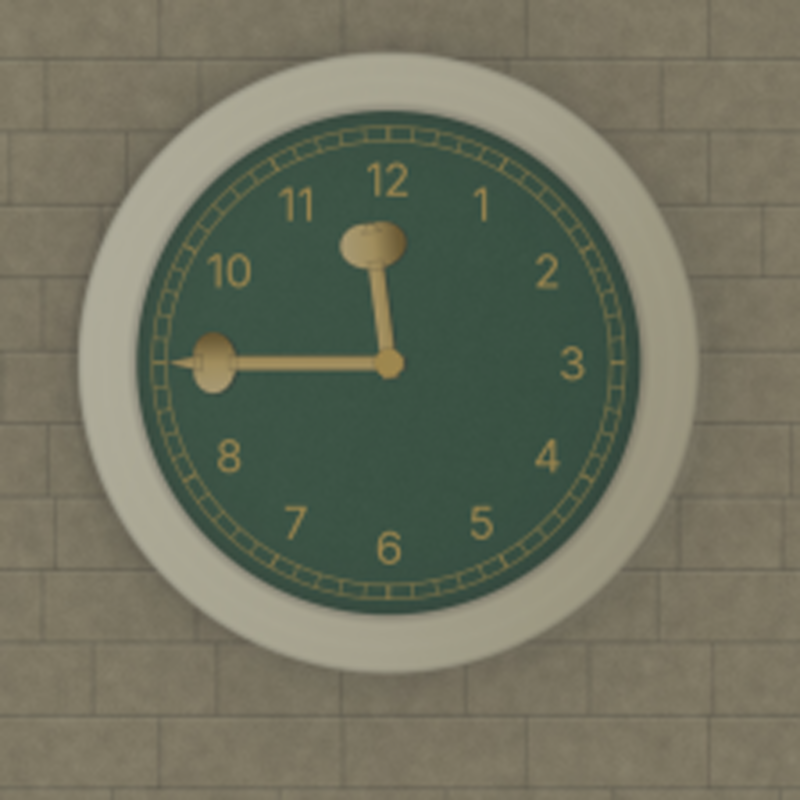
**11:45**
